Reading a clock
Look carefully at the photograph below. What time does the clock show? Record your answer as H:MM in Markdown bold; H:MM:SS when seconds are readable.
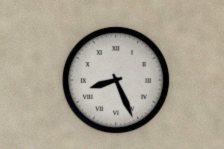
**8:26**
